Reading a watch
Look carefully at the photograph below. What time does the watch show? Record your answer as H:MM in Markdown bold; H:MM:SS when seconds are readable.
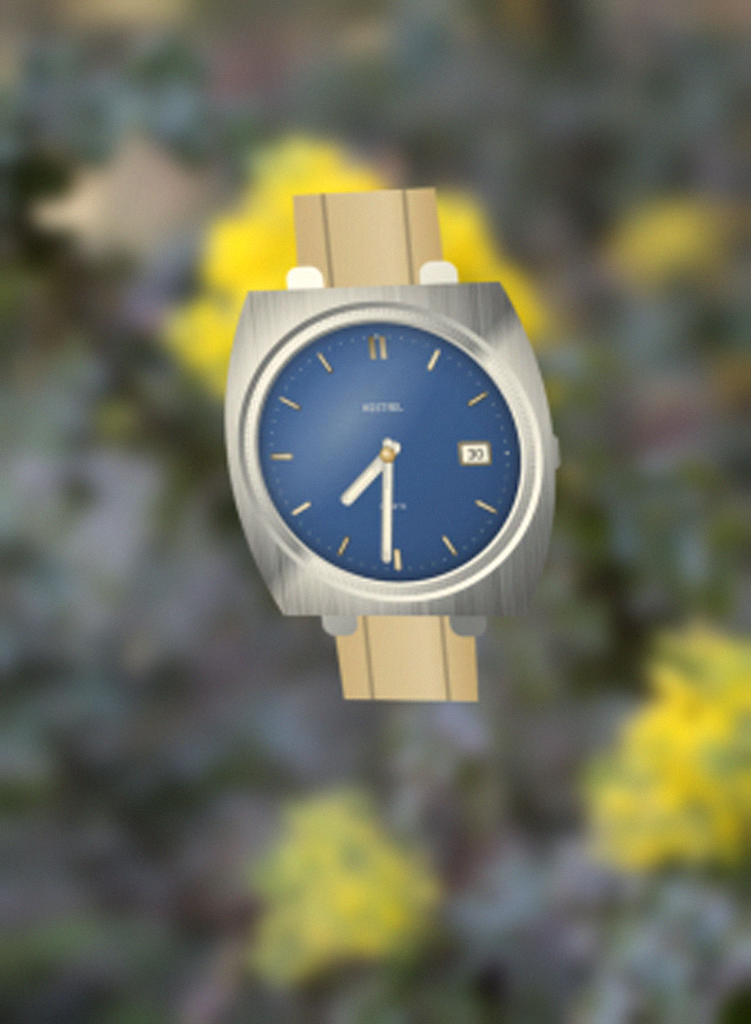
**7:31**
